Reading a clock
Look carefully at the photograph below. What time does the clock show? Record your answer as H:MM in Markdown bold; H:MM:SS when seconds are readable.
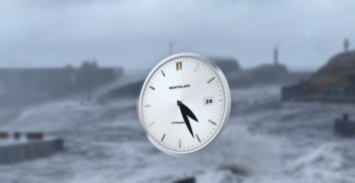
**4:26**
